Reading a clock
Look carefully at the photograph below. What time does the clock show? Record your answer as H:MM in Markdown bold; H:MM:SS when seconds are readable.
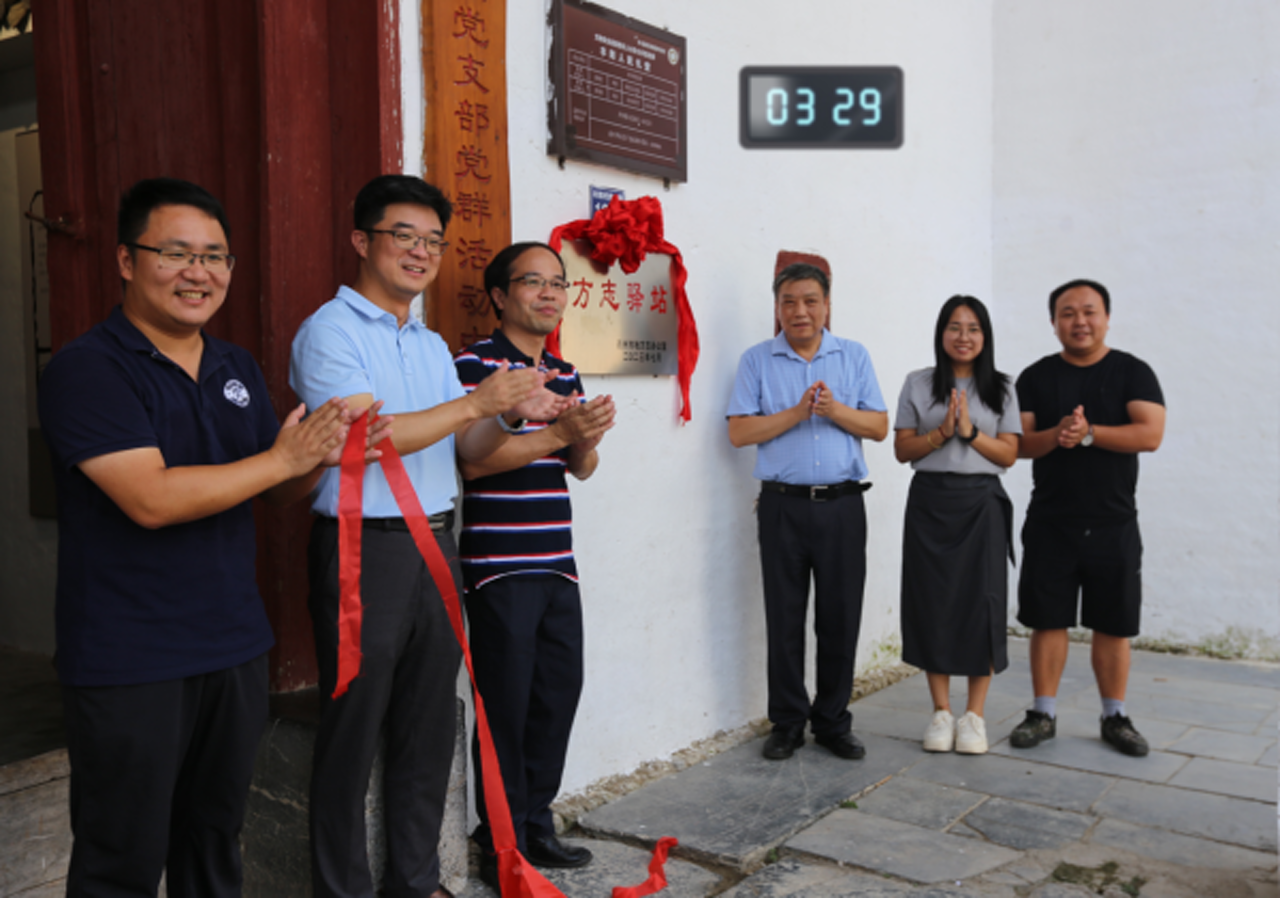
**3:29**
